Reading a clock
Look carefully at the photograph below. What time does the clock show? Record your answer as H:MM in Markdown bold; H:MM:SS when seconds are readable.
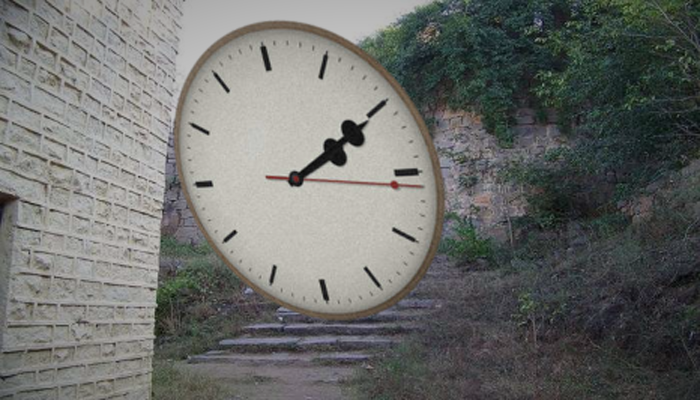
**2:10:16**
